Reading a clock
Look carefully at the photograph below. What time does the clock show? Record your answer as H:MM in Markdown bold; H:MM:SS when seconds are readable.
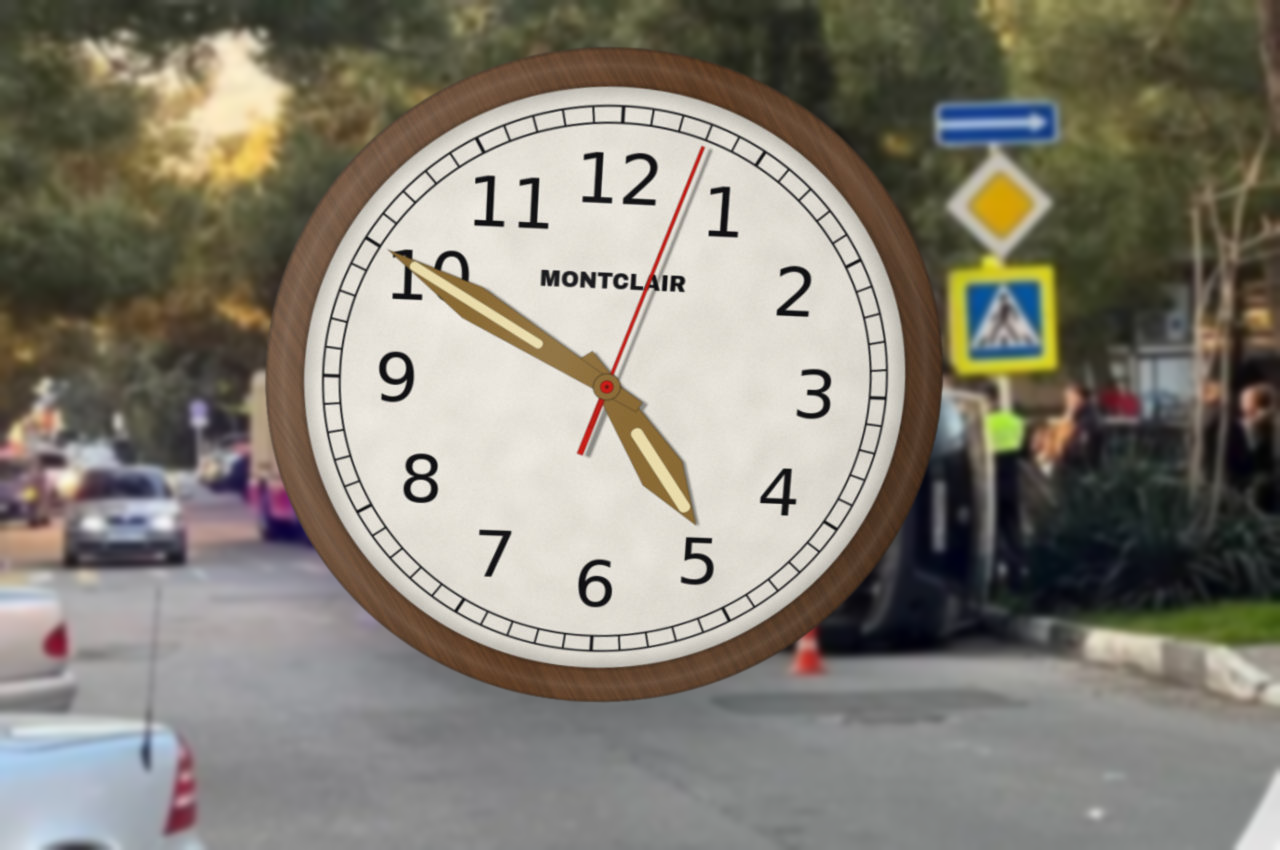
**4:50:03**
